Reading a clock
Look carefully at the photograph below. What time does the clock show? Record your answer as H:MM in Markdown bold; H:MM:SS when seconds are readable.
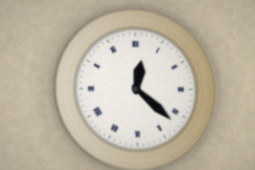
**12:22**
